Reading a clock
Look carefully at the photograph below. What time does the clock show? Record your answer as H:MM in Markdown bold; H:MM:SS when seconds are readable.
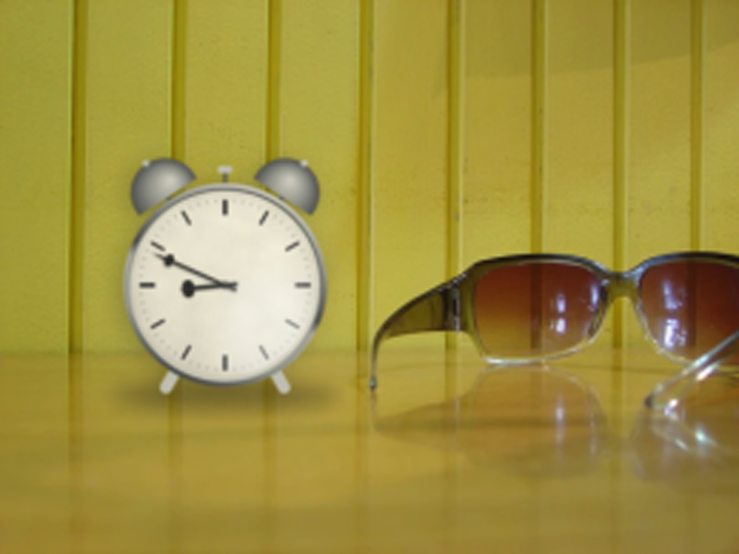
**8:49**
